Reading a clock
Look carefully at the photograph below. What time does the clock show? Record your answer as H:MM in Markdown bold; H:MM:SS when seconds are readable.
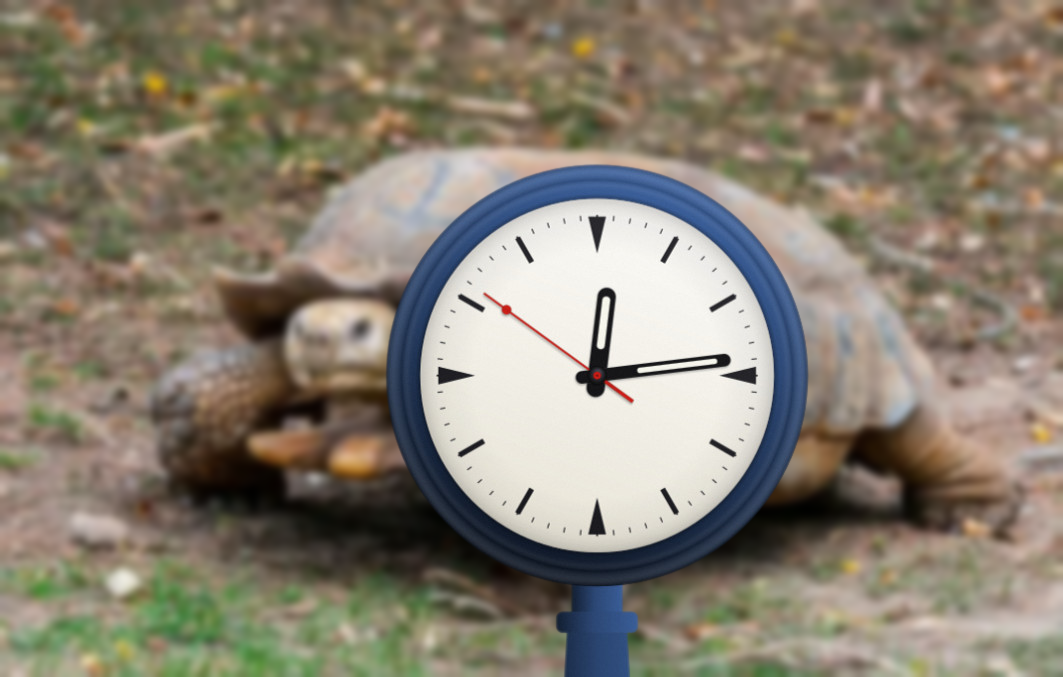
**12:13:51**
